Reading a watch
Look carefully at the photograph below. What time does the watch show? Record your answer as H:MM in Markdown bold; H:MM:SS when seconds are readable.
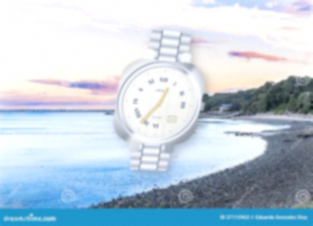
**12:36**
